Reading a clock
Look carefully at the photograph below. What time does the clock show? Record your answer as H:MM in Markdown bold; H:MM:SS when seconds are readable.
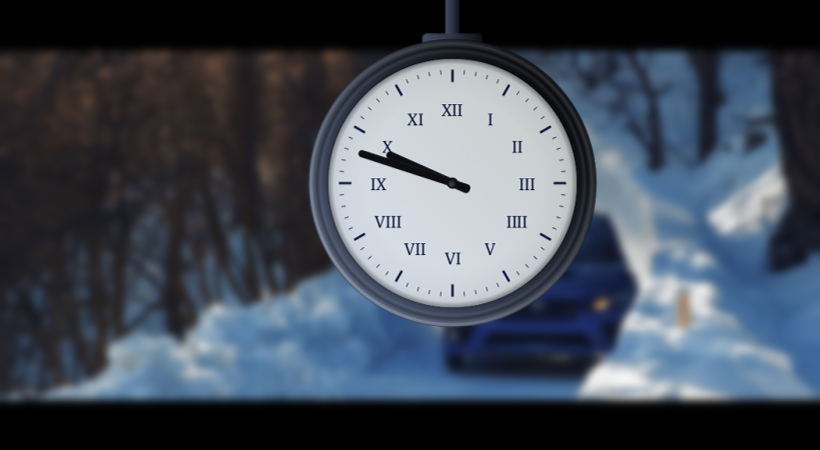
**9:48**
